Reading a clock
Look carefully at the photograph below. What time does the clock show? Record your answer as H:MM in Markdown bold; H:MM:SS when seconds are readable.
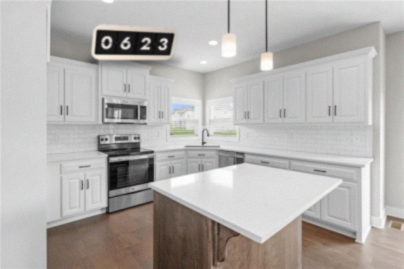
**6:23**
